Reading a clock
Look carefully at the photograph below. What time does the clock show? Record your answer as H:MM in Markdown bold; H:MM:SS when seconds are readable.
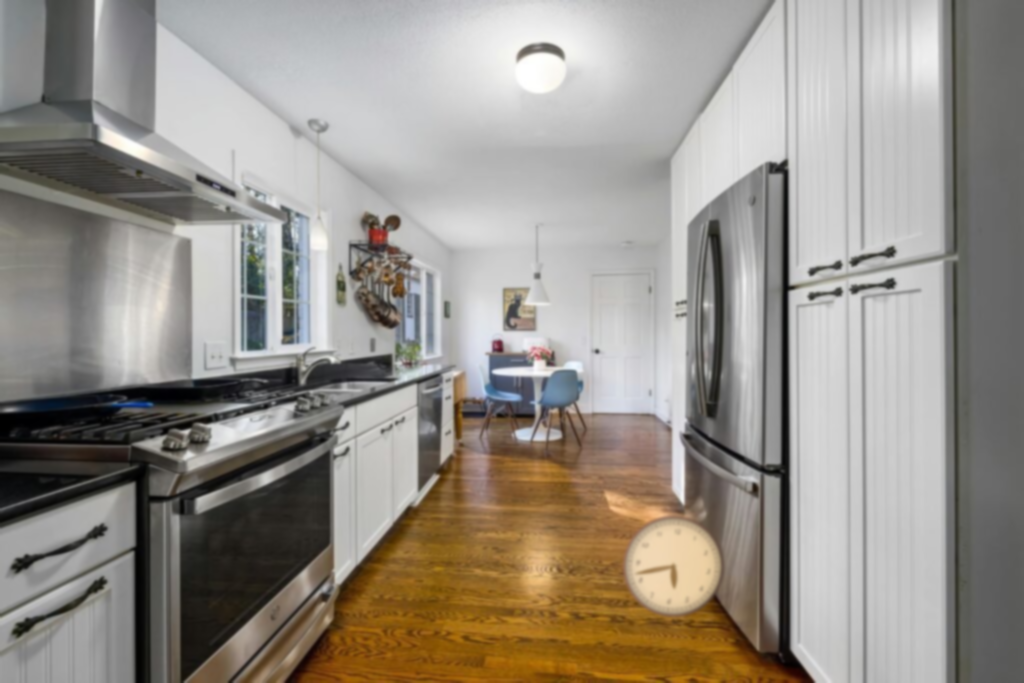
**5:42**
